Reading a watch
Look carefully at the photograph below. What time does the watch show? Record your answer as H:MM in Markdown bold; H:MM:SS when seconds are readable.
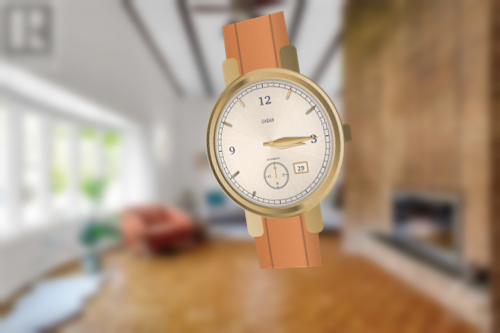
**3:15**
